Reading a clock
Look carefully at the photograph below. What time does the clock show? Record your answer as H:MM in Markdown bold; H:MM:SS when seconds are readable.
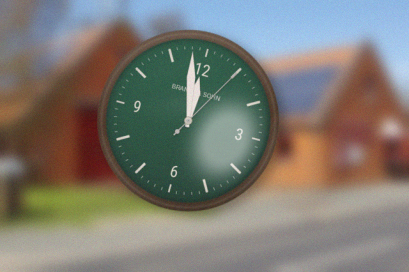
**11:58:05**
